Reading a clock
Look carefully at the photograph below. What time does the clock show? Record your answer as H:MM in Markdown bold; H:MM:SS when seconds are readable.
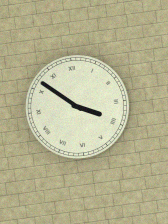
**3:52**
